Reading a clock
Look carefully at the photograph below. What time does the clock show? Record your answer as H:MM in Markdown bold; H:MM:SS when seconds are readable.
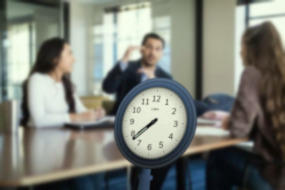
**7:38**
